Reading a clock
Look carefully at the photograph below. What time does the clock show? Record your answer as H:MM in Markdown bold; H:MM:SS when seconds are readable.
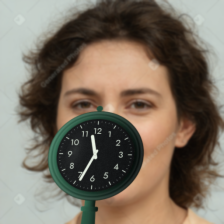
**11:34**
